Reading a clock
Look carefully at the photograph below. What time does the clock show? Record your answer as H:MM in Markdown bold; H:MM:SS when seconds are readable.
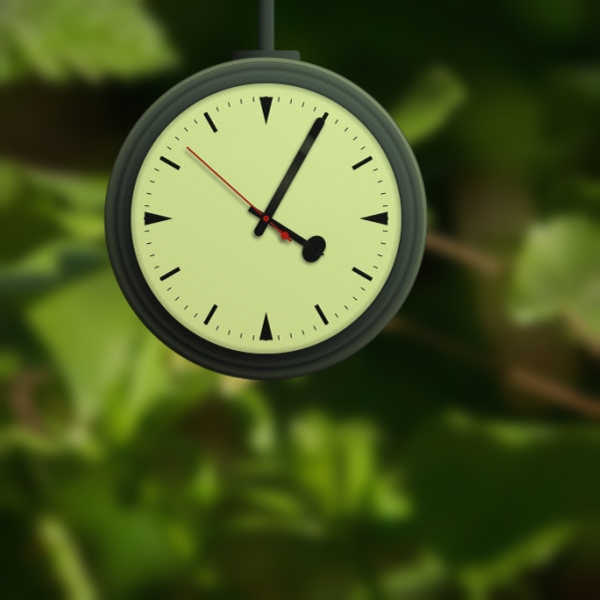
**4:04:52**
